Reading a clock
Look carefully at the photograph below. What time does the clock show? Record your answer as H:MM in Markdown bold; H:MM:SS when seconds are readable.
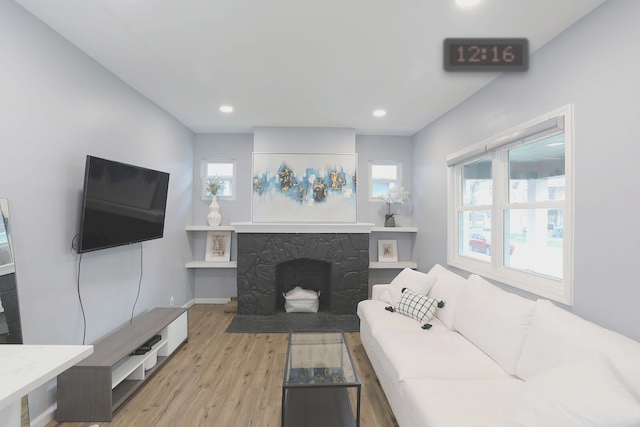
**12:16**
